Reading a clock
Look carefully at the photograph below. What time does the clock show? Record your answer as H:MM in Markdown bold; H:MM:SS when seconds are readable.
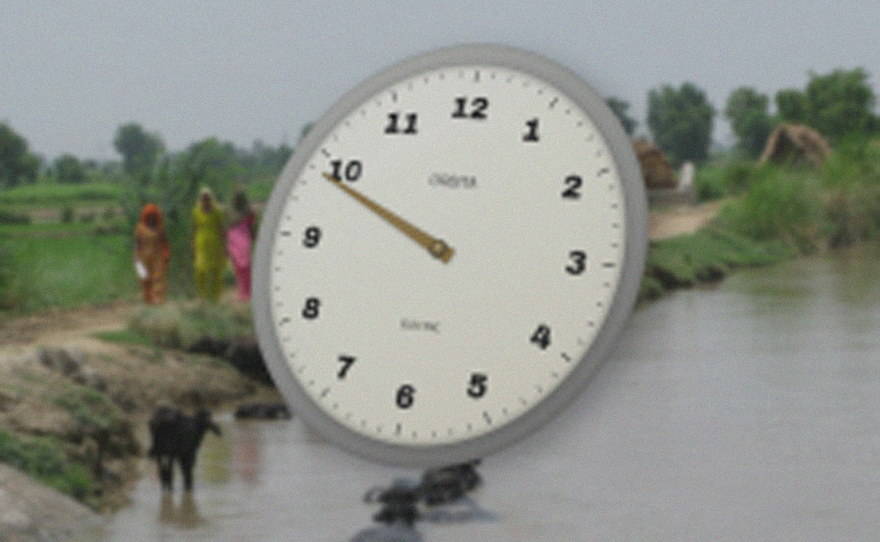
**9:49**
